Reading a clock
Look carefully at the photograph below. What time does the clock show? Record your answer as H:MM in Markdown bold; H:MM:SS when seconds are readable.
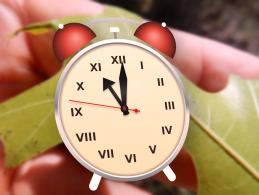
**11:00:47**
